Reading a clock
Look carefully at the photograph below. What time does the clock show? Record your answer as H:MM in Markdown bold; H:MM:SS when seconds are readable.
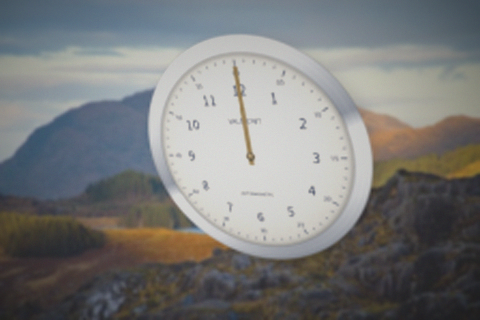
**12:00**
